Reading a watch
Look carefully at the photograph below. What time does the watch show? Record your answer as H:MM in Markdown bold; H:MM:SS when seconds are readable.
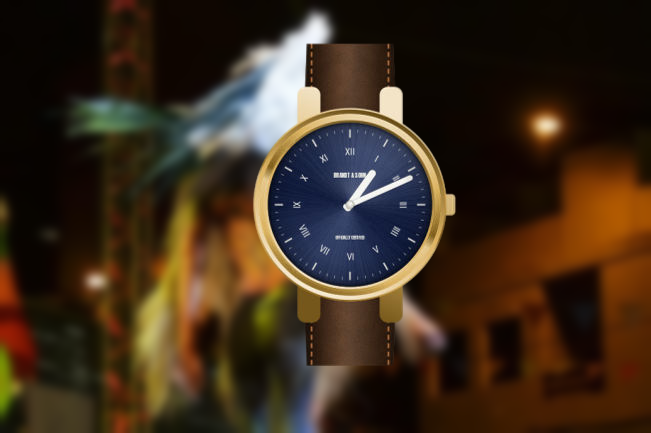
**1:11**
